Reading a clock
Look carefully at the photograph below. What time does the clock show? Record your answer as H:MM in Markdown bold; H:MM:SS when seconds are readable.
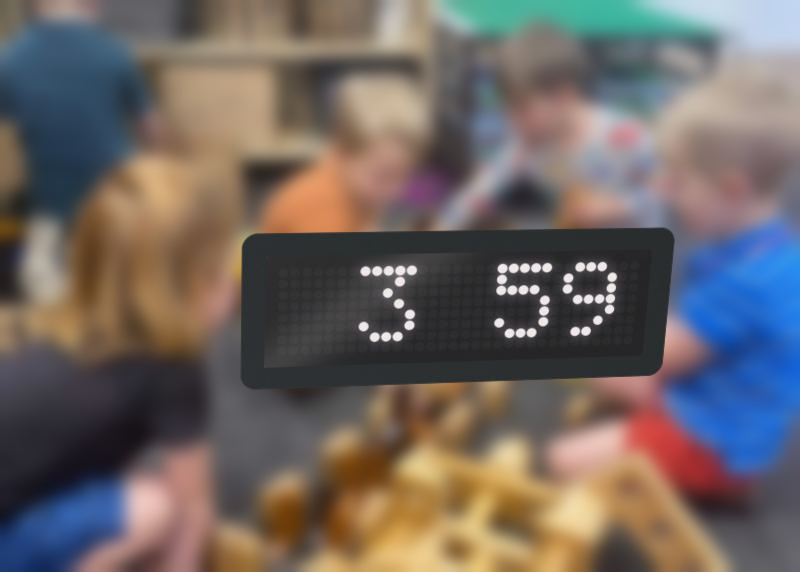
**3:59**
